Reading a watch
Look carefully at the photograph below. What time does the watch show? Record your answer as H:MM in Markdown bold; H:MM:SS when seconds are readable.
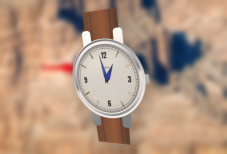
**12:58**
